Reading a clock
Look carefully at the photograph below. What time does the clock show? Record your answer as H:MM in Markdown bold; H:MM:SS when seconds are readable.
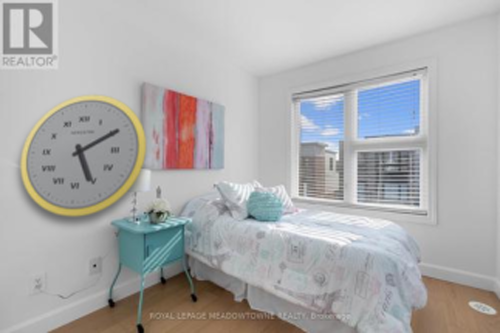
**5:10**
